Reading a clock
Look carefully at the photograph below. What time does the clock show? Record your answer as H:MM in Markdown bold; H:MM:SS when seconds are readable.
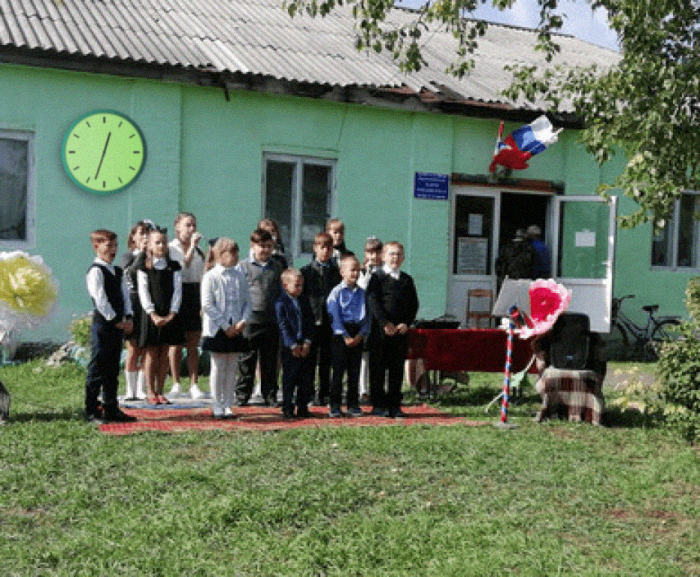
**12:33**
